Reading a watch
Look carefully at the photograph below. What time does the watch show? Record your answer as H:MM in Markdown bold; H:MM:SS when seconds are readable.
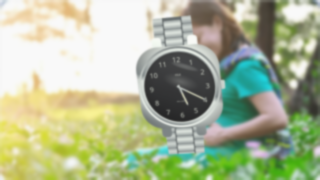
**5:20**
